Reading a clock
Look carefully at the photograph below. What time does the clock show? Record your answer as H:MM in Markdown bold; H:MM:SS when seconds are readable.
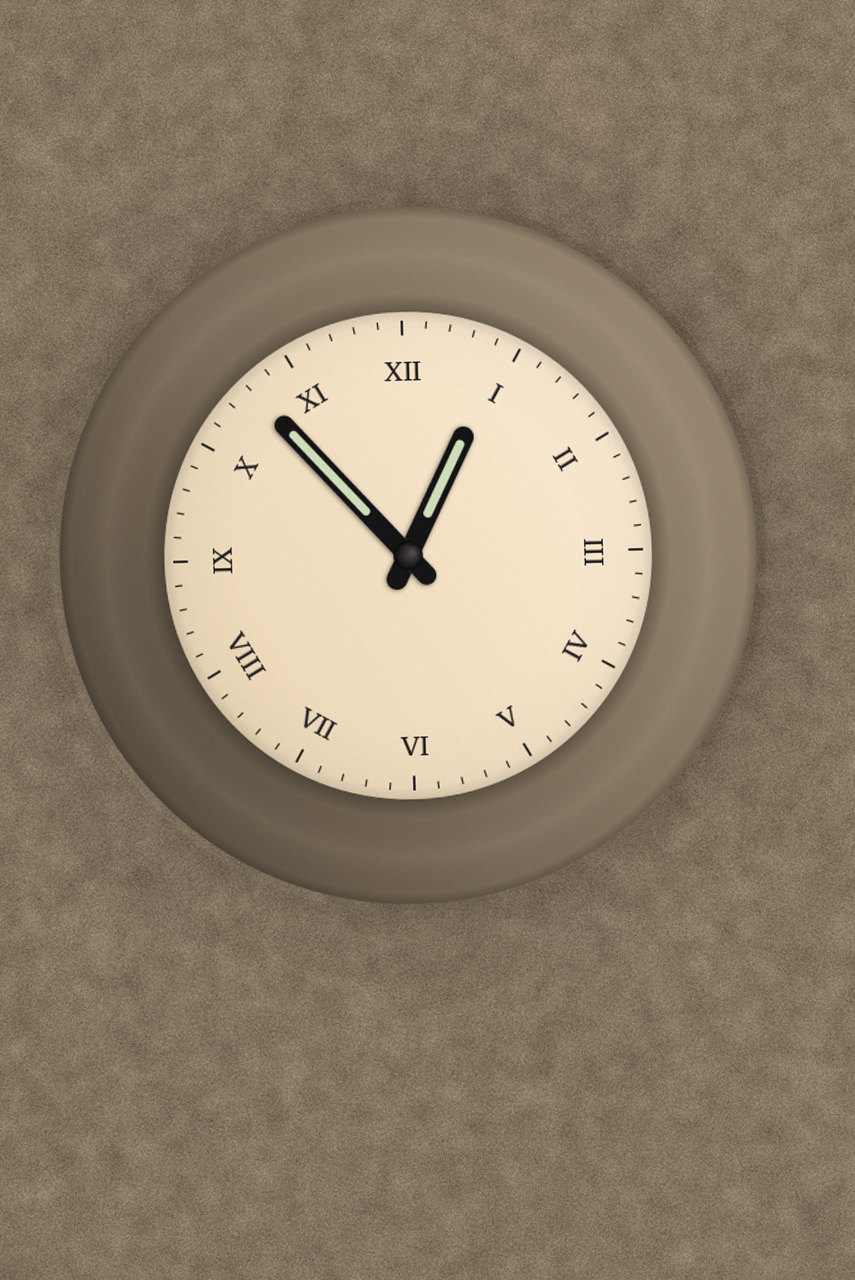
**12:53**
